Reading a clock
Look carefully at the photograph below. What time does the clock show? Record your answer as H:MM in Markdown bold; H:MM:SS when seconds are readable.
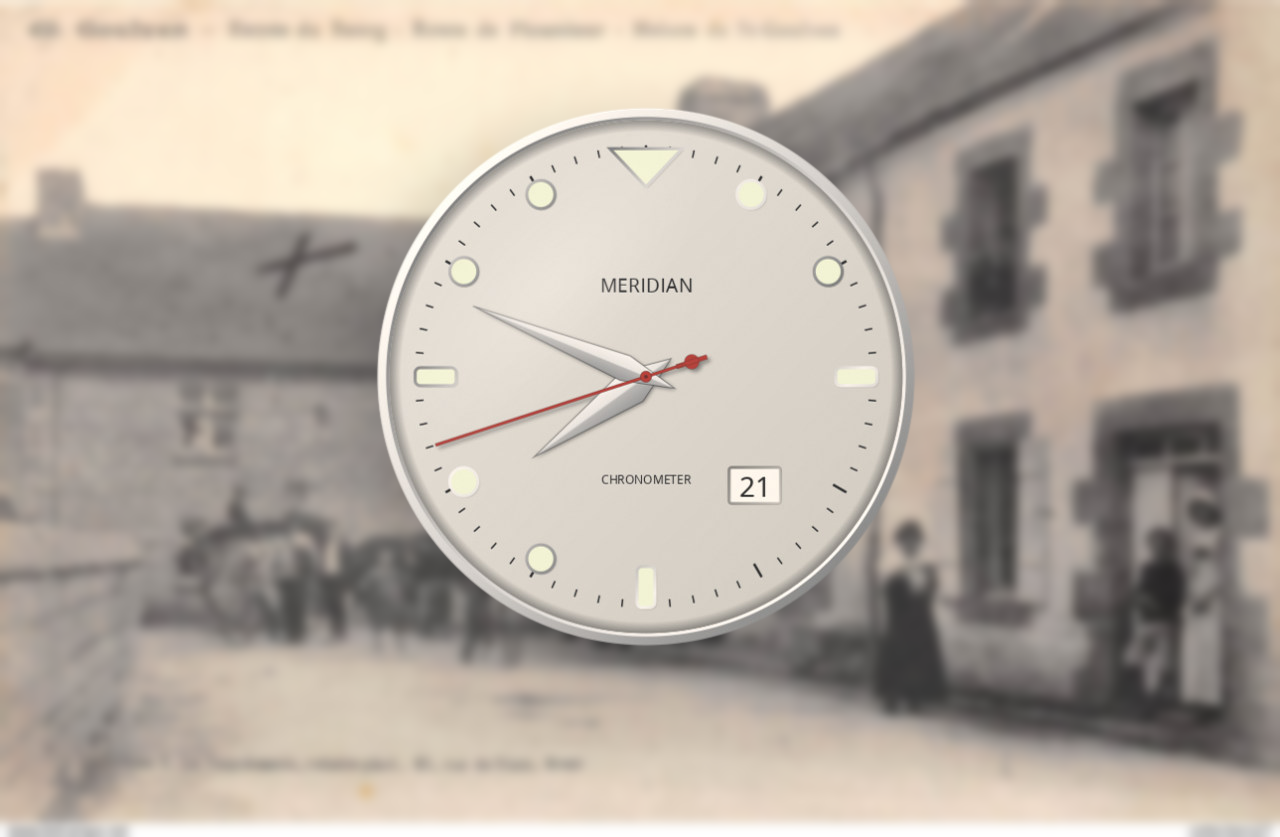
**7:48:42**
